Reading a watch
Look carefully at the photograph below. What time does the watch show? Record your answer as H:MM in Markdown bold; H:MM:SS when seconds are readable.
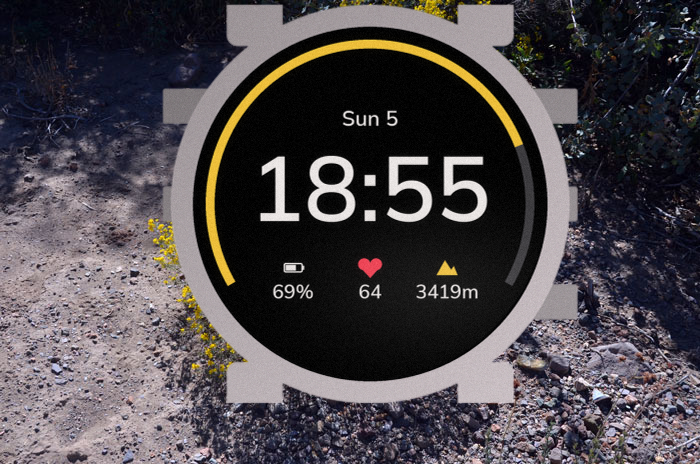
**18:55**
